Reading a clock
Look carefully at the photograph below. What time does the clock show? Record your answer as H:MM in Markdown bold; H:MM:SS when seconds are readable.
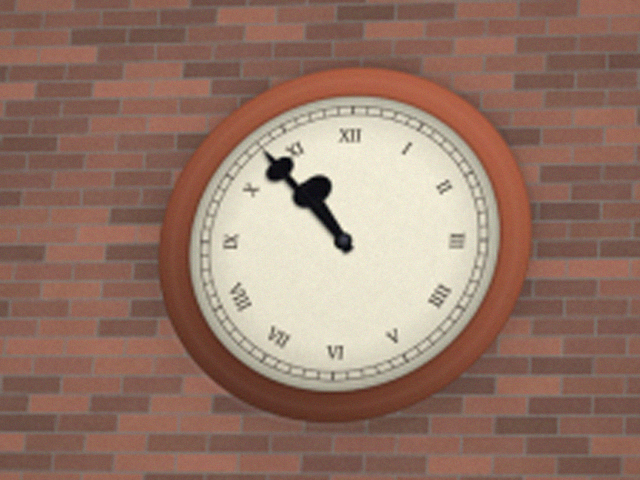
**10:53**
